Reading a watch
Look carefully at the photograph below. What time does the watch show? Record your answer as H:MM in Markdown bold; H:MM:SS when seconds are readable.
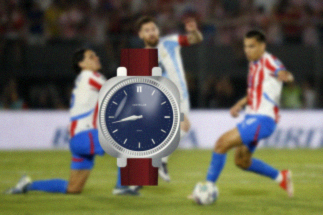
**8:43**
